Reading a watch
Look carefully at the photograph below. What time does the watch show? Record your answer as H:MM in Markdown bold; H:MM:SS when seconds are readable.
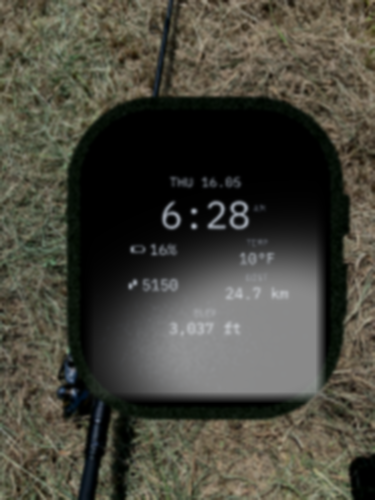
**6:28**
